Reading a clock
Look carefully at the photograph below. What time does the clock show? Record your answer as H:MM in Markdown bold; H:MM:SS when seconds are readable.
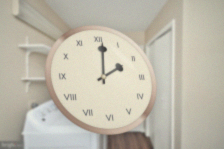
**2:01**
